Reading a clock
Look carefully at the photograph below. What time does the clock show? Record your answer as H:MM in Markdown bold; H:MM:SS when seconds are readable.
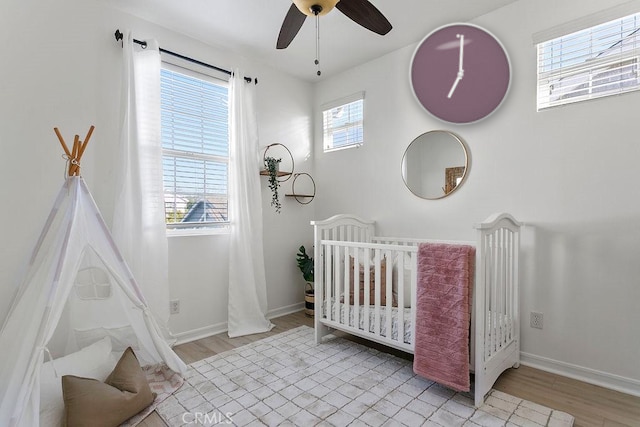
**7:01**
